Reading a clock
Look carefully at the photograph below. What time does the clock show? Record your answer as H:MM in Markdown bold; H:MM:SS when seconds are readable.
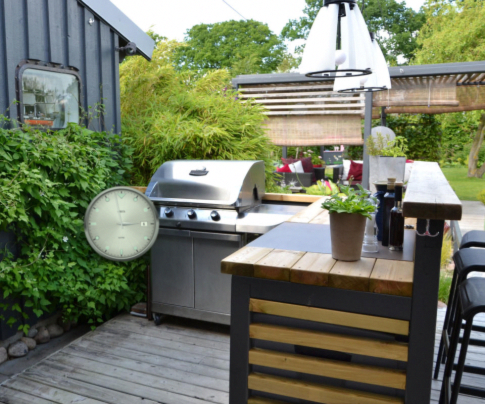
**2:58**
